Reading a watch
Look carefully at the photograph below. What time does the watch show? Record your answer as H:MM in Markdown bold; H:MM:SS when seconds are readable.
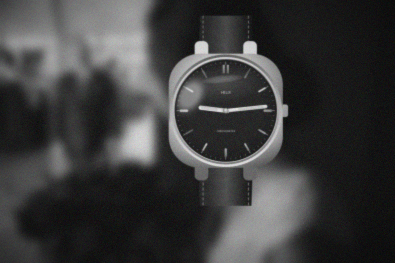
**9:14**
